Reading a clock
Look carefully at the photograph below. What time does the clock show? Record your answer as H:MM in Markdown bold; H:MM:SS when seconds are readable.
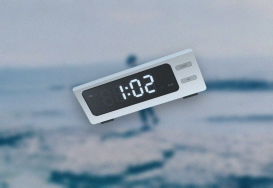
**1:02**
